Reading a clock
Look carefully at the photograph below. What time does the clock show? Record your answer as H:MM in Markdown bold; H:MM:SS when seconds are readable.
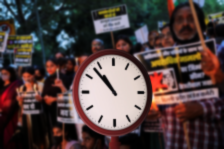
**10:53**
